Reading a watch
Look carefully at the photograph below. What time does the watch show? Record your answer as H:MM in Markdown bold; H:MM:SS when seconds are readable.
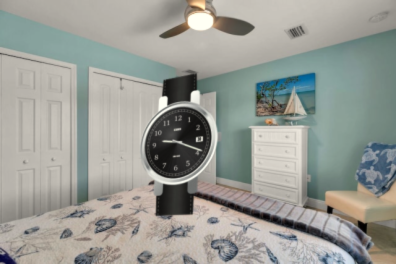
**9:19**
